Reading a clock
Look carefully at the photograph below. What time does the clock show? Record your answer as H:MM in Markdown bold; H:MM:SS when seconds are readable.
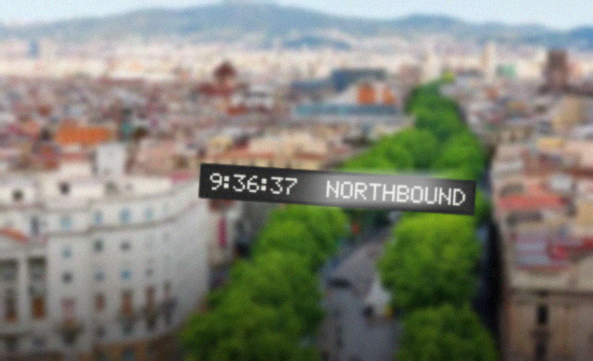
**9:36:37**
